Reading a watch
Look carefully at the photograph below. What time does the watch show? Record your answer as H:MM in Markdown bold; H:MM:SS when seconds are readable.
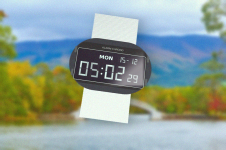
**5:02:29**
